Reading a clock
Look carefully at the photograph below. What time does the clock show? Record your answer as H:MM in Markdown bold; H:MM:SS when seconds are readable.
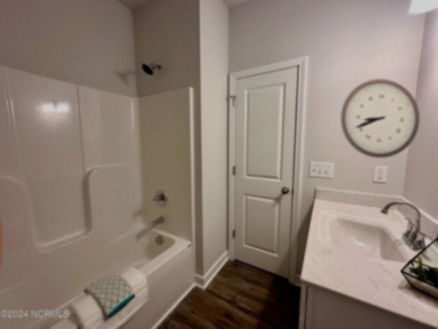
**8:41**
